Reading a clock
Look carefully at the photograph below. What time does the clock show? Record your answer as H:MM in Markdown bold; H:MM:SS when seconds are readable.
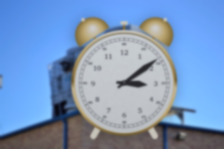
**3:09**
